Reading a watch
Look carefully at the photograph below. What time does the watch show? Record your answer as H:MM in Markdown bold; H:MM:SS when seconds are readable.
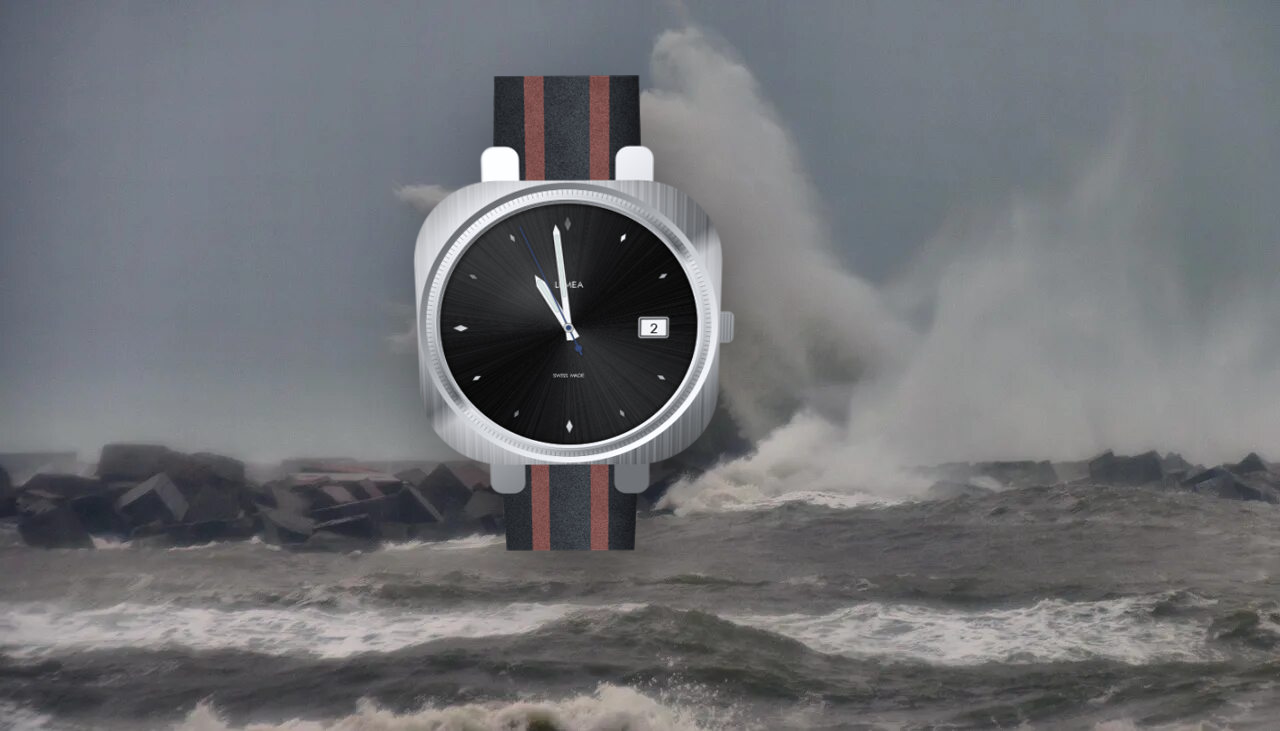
**10:58:56**
